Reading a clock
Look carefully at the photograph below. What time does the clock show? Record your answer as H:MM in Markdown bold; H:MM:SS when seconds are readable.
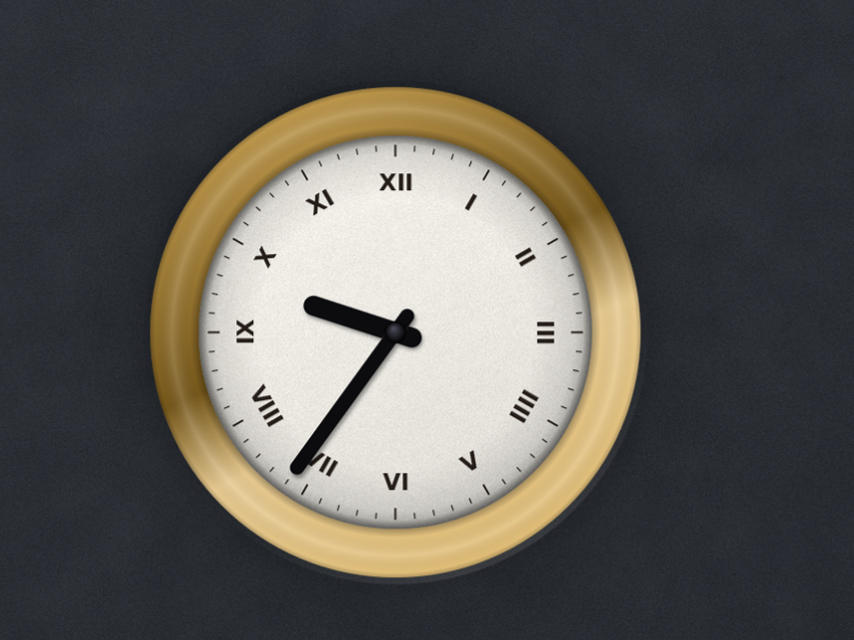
**9:36**
